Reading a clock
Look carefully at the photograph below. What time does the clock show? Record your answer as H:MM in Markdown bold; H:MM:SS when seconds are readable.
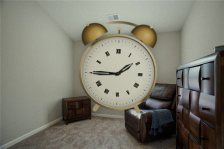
**1:45**
